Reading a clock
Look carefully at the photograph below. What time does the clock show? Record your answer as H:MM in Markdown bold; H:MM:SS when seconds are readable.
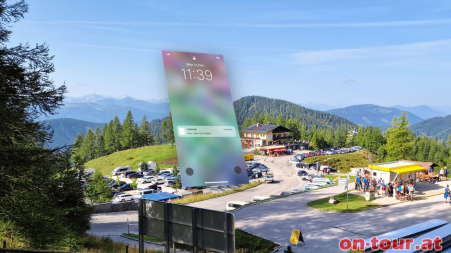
**11:39**
